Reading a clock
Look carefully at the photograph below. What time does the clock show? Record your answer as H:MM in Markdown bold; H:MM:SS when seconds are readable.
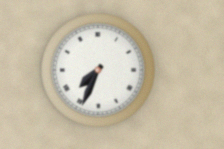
**7:34**
